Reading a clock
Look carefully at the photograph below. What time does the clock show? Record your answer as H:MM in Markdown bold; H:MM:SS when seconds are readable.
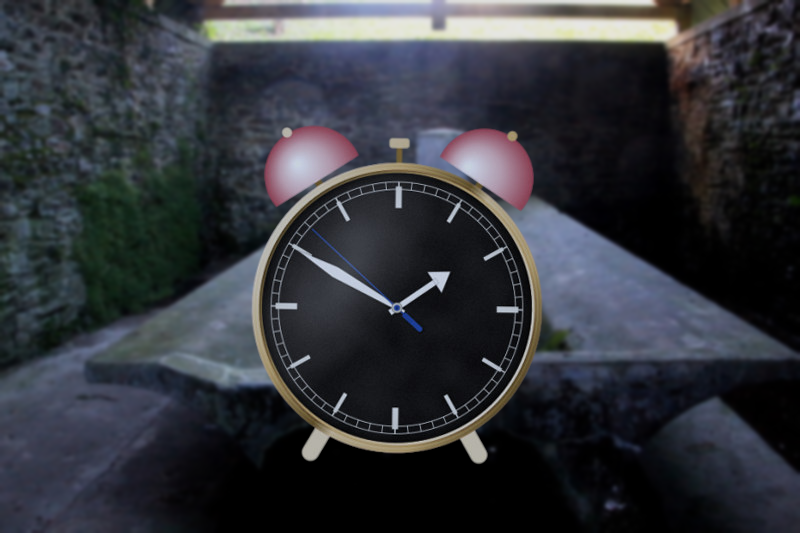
**1:49:52**
